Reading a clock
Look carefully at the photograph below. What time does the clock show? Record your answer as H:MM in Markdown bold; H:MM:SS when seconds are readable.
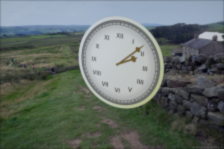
**2:08**
